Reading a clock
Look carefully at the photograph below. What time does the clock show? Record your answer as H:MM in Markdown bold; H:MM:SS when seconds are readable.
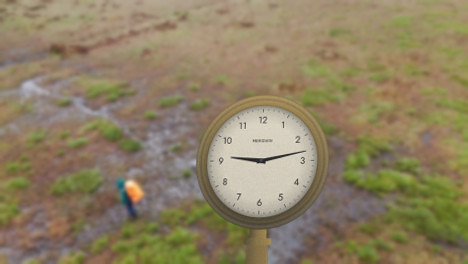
**9:13**
